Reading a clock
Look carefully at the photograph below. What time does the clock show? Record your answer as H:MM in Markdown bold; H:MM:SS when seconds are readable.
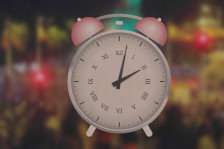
**2:02**
